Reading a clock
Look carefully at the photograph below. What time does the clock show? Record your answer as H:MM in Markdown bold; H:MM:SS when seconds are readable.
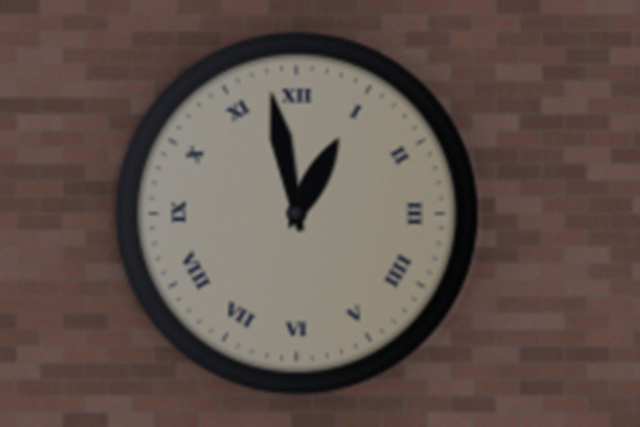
**12:58**
